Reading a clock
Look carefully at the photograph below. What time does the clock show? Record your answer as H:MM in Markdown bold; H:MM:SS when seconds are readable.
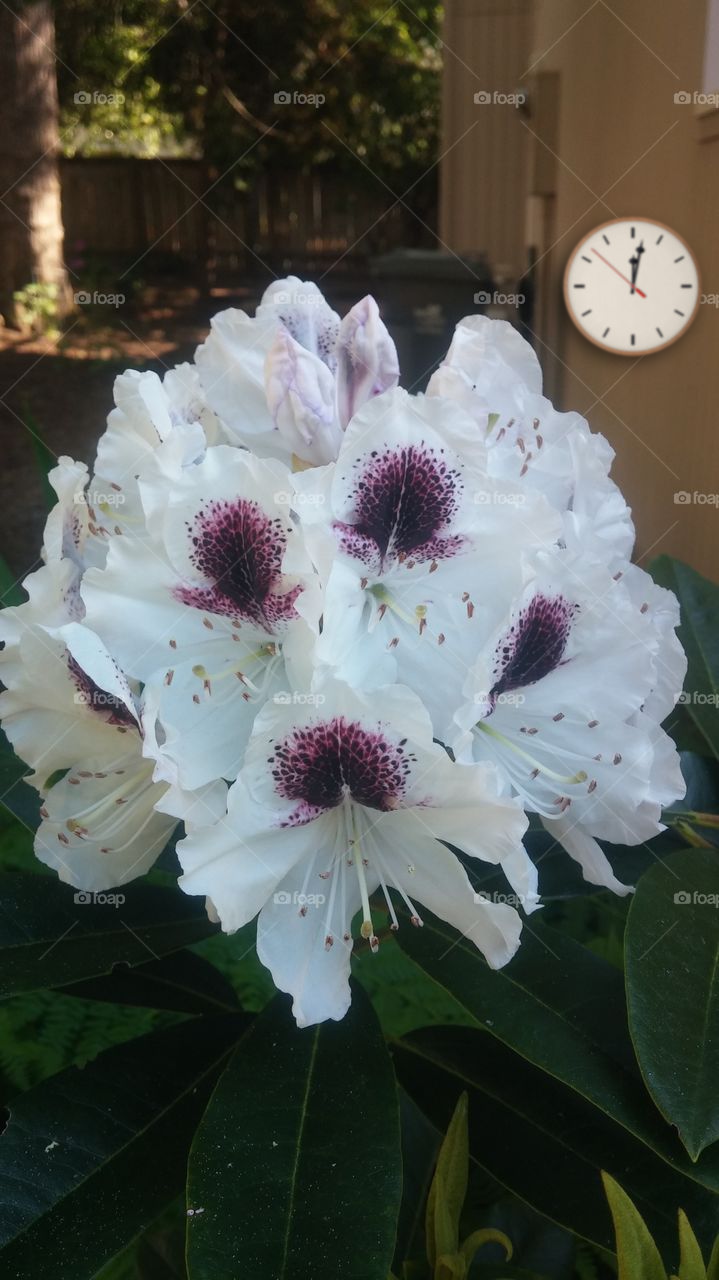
**12:01:52**
